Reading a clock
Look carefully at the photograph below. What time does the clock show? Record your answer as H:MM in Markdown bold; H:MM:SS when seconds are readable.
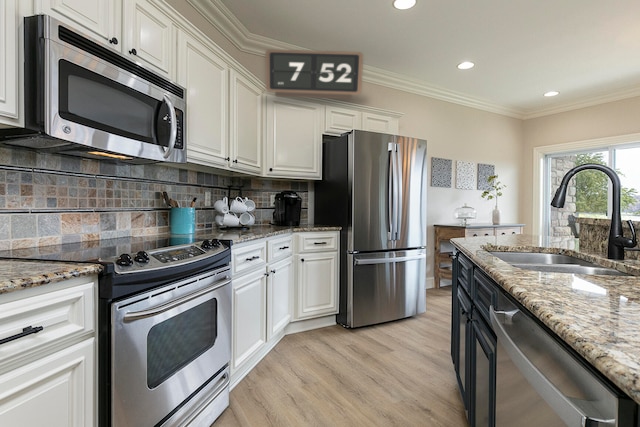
**7:52**
